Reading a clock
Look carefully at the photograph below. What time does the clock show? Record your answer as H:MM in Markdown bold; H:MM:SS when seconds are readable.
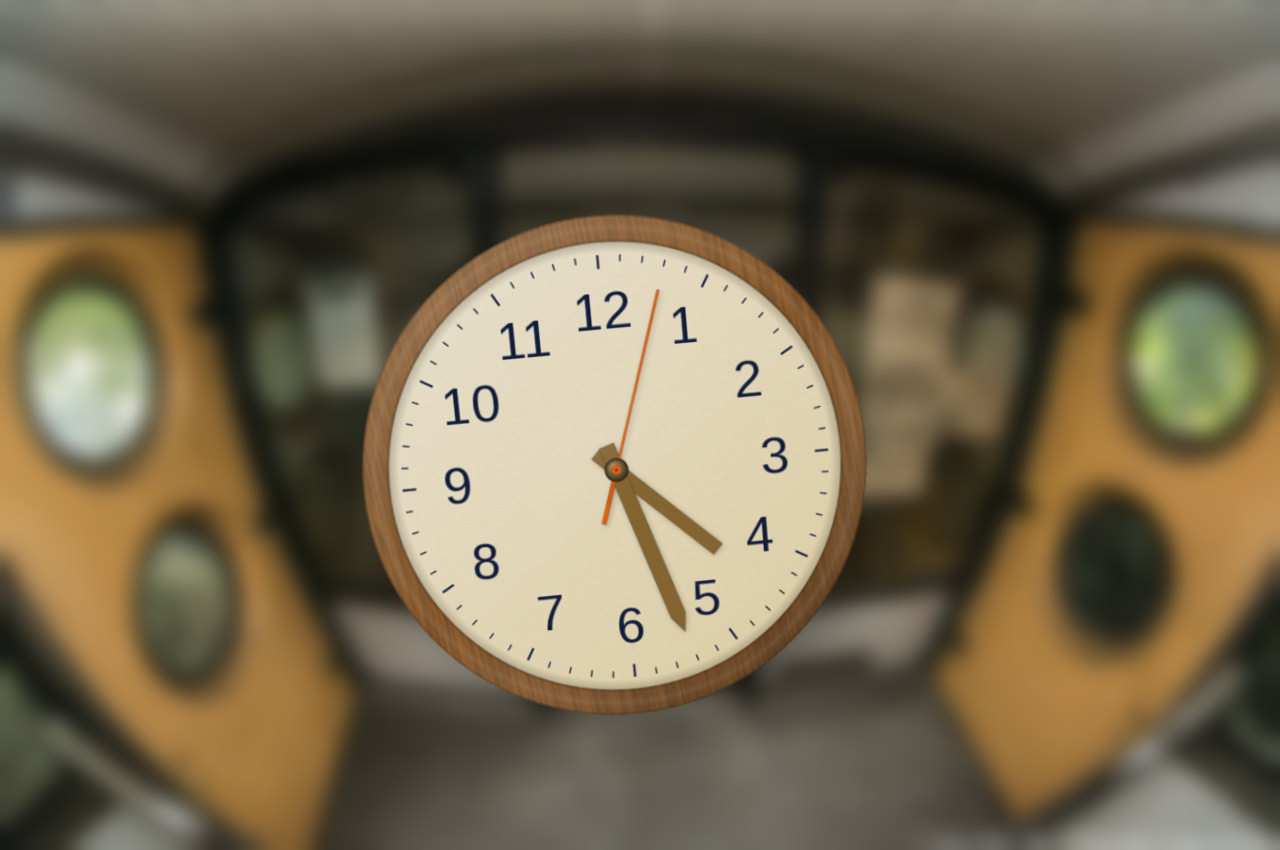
**4:27:03**
